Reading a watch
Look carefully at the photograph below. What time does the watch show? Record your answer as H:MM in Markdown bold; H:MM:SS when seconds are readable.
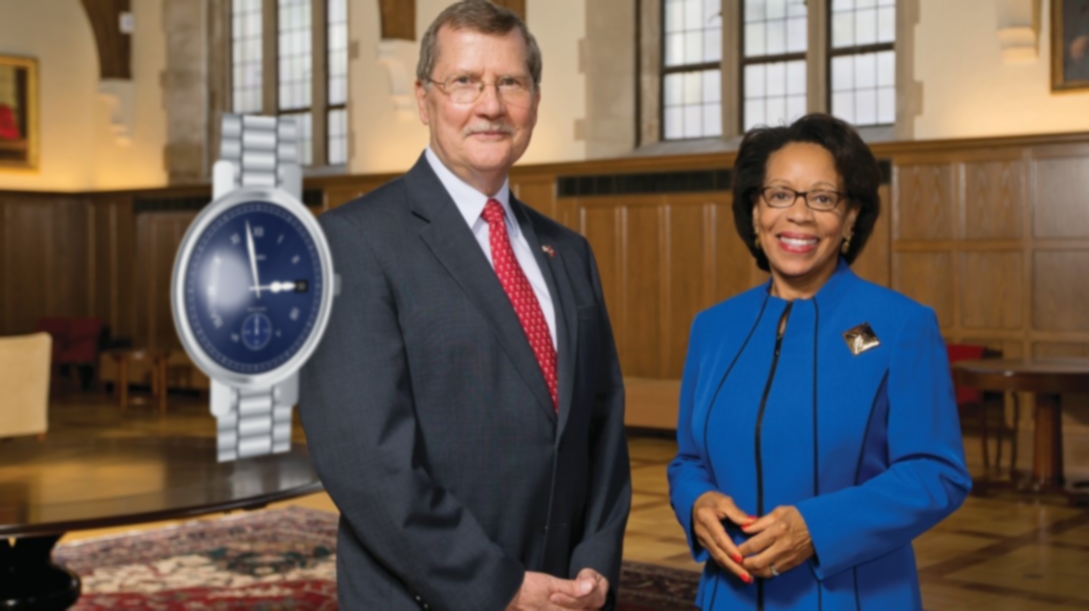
**2:58**
